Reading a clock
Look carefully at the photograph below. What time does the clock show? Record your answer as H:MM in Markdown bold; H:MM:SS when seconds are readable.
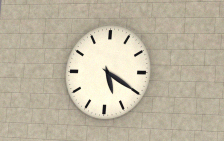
**5:20**
